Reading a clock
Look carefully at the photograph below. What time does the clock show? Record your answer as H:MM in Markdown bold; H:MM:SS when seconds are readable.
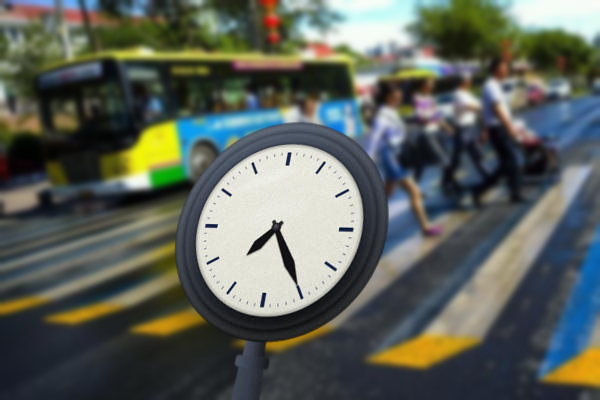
**7:25**
